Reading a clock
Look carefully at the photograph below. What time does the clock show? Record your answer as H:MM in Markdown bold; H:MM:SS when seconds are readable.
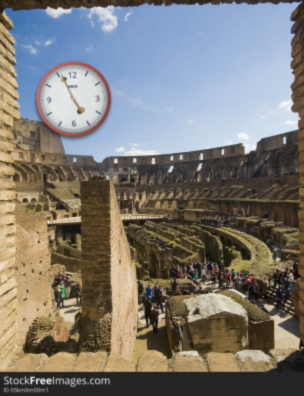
**4:56**
